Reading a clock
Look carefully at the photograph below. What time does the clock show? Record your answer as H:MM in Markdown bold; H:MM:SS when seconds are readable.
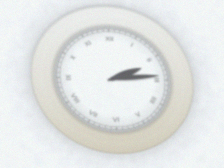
**2:14**
